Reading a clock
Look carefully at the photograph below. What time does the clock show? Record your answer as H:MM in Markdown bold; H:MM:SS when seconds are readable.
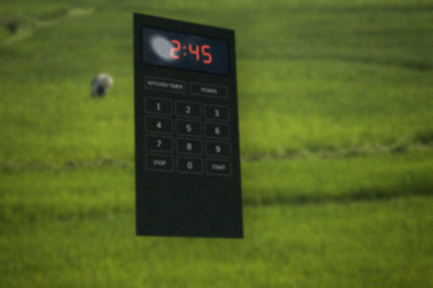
**2:45**
